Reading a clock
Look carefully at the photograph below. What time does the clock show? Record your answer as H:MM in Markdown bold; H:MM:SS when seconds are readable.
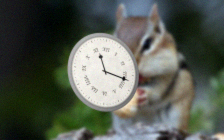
**11:17**
